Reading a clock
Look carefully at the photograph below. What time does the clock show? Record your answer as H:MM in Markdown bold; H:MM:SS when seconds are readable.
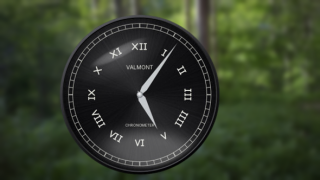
**5:06**
